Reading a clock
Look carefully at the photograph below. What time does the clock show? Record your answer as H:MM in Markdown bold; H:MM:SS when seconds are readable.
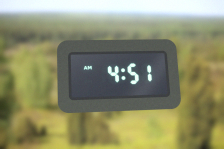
**4:51**
